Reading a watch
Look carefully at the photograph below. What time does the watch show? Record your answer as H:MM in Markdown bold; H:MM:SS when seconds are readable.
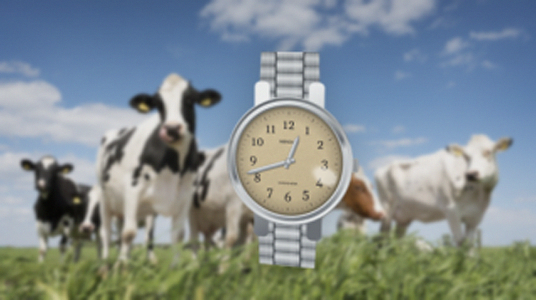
**12:42**
